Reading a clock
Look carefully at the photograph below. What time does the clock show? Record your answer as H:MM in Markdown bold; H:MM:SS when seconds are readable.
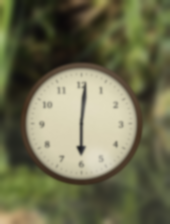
**6:01**
